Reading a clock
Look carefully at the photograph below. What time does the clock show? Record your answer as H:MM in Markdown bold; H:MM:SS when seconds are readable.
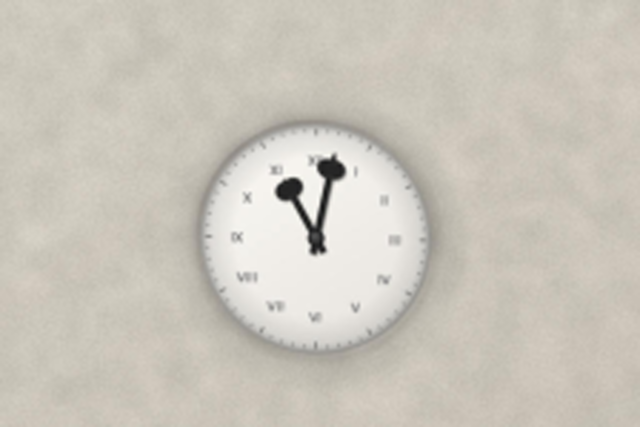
**11:02**
